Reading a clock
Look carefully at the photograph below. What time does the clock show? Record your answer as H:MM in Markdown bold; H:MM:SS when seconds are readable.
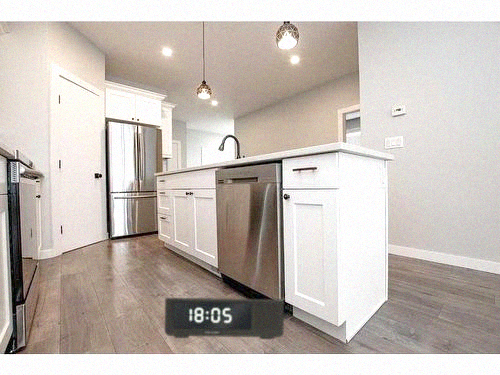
**18:05**
